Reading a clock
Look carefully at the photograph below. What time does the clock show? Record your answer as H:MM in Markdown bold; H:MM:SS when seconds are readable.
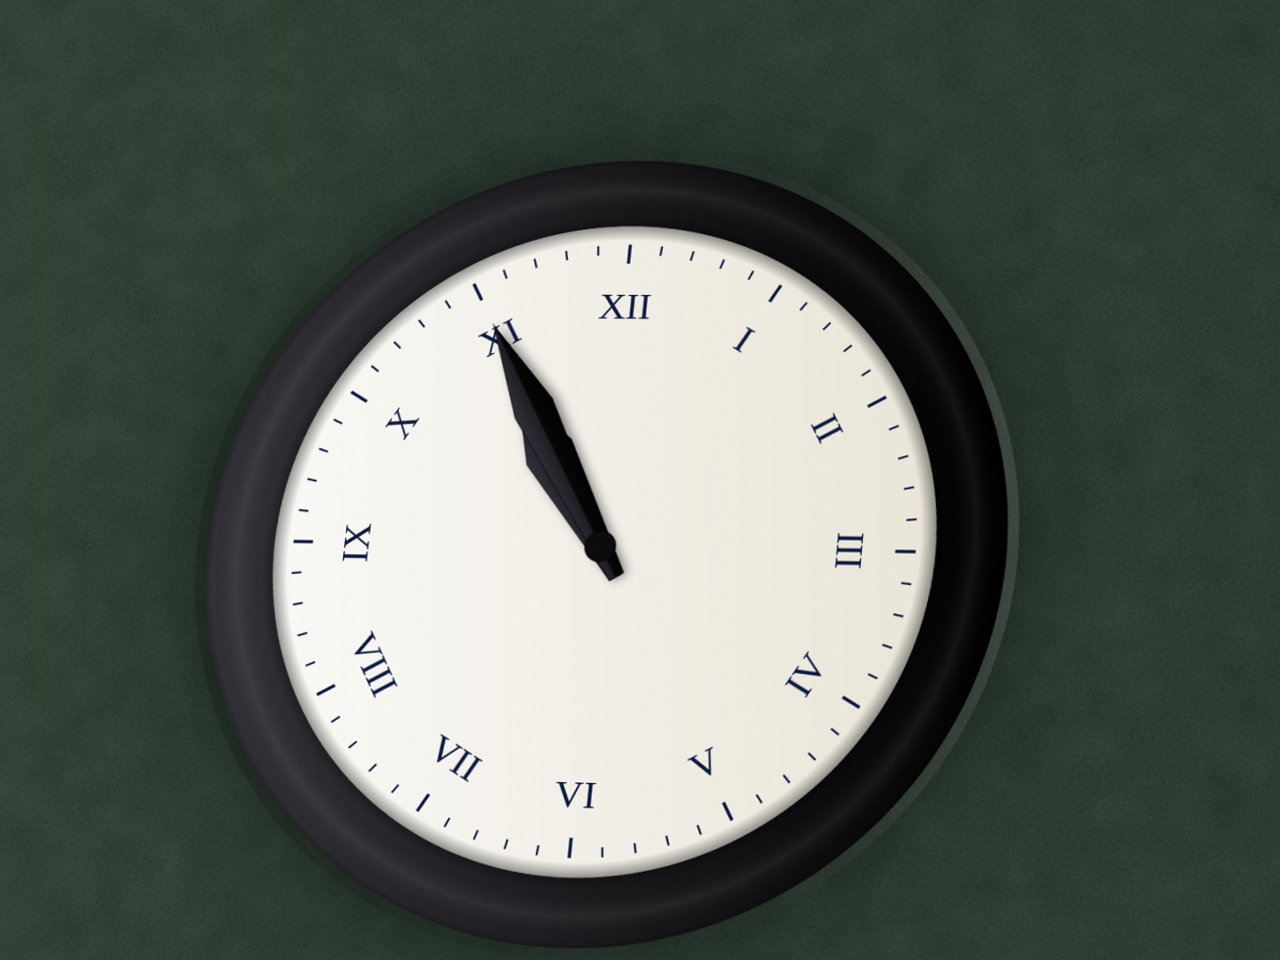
**10:55**
